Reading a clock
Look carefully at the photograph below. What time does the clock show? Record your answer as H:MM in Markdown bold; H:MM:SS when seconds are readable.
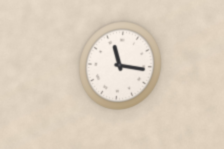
**11:16**
